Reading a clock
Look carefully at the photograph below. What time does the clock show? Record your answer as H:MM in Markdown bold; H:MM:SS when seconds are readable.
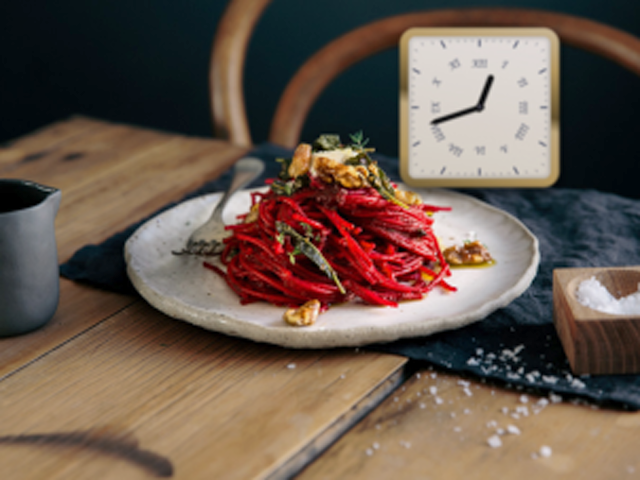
**12:42**
